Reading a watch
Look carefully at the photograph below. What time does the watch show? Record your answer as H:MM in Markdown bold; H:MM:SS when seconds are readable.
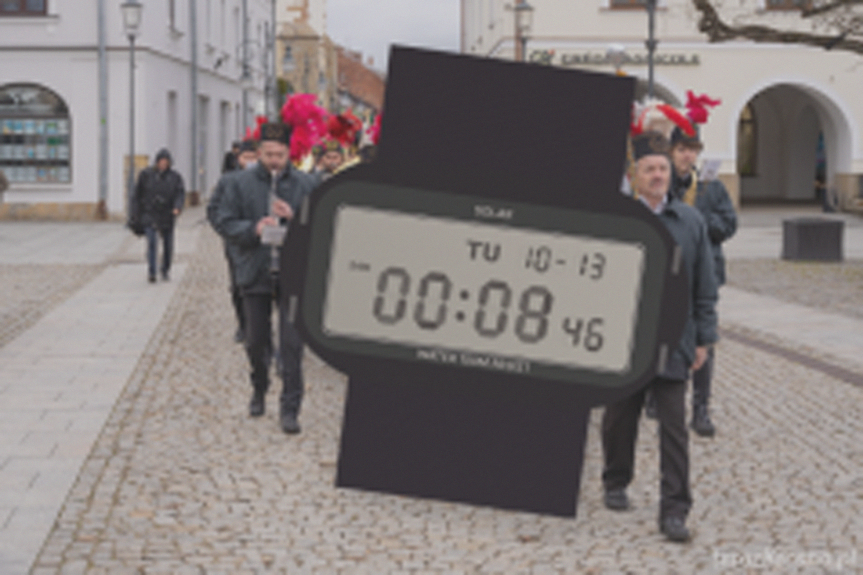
**0:08:46**
